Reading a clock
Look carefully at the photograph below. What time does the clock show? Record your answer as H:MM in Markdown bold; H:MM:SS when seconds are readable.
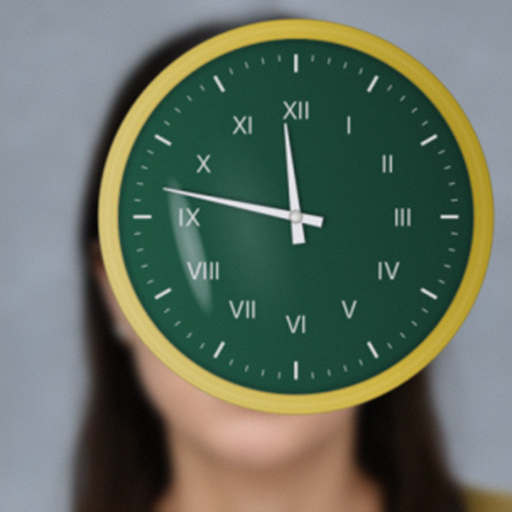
**11:47**
